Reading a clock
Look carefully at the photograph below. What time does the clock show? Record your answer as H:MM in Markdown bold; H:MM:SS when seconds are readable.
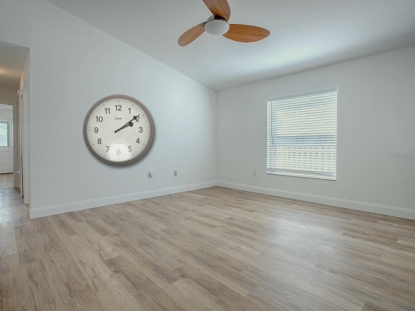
**2:09**
